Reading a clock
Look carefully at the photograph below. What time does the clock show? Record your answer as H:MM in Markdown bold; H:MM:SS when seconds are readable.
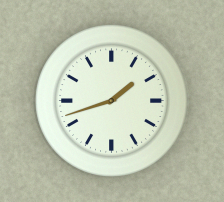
**1:42**
